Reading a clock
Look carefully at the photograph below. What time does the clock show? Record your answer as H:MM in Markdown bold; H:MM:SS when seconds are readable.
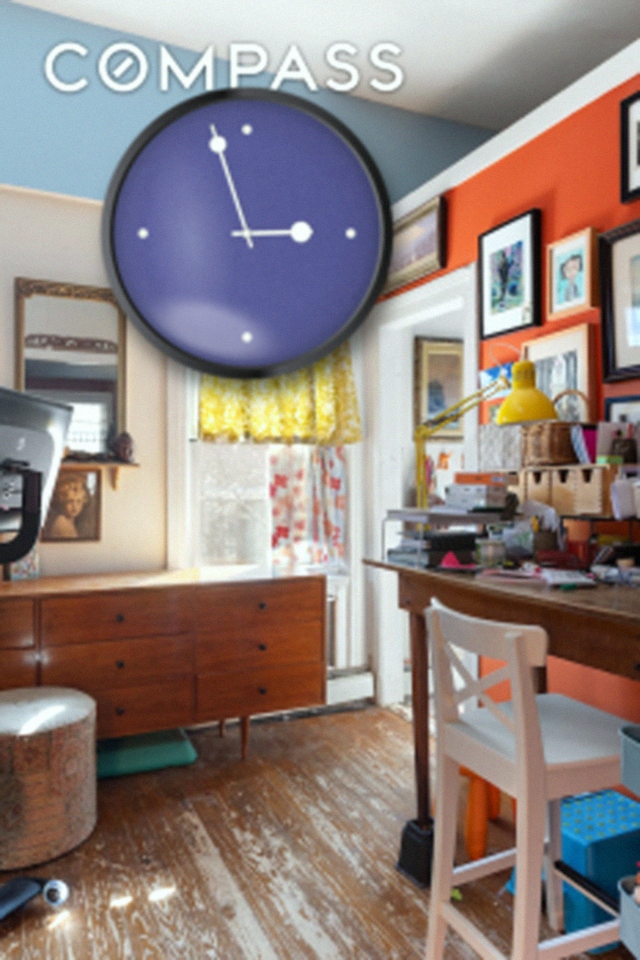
**2:57**
